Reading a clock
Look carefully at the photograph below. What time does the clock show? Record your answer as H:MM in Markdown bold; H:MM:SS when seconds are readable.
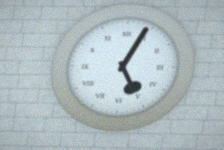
**5:04**
